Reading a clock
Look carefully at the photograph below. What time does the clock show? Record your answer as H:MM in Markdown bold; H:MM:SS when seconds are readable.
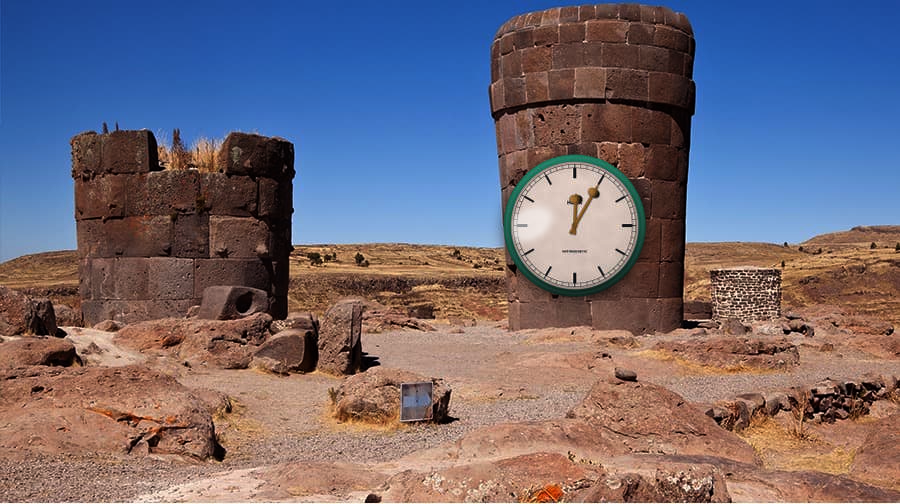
**12:05**
